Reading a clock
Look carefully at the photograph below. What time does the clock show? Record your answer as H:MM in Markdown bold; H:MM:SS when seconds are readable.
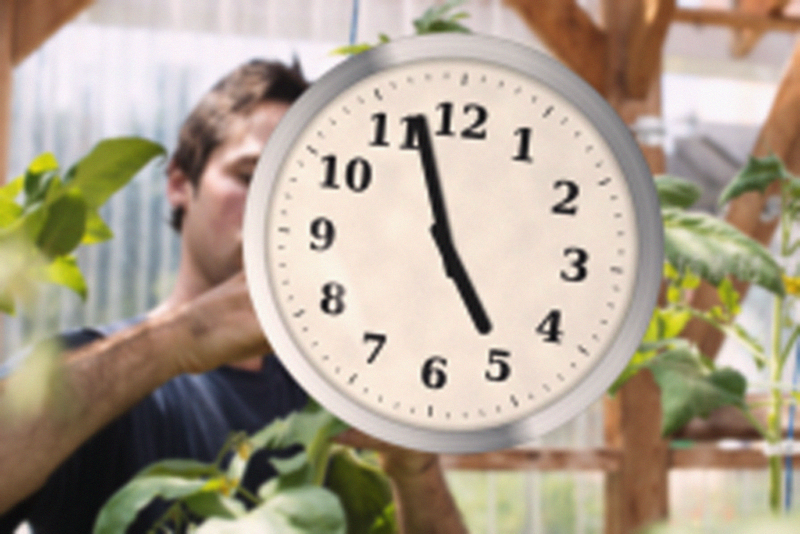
**4:57**
